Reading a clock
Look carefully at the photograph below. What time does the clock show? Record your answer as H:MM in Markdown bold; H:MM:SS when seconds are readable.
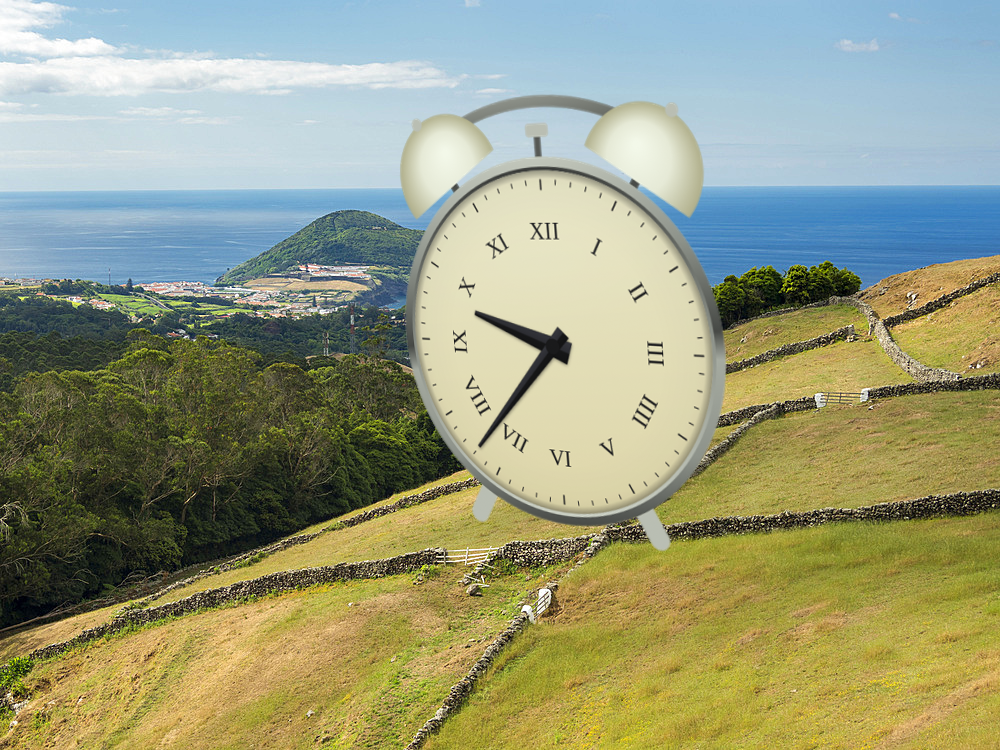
**9:37**
